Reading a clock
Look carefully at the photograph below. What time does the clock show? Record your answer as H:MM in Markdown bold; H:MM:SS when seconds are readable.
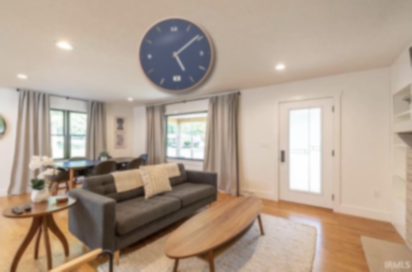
**5:09**
